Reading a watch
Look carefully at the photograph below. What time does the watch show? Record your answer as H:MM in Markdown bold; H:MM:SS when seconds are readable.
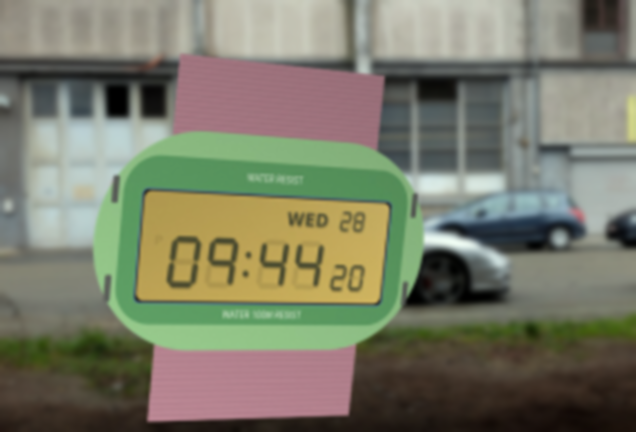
**9:44:20**
